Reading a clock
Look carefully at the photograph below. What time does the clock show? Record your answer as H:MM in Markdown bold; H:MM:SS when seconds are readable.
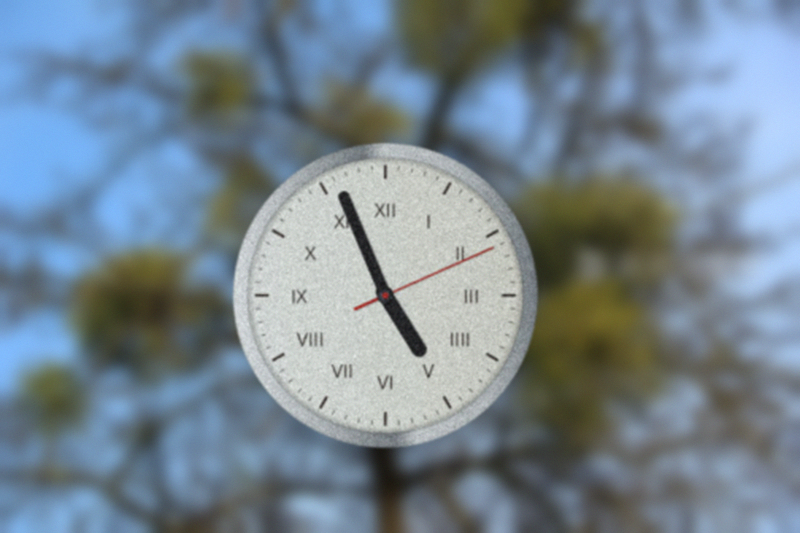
**4:56:11**
